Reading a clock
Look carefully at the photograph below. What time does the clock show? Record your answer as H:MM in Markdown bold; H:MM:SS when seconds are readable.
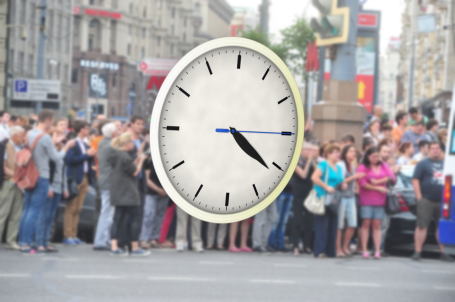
**4:21:15**
